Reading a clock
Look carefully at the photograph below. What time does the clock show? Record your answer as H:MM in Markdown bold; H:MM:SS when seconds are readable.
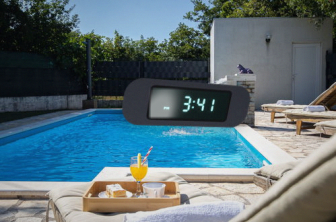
**3:41**
